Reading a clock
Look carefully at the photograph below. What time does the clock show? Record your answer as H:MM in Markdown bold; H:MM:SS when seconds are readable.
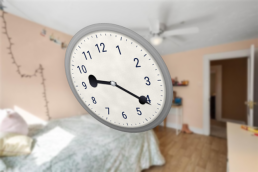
**9:21**
